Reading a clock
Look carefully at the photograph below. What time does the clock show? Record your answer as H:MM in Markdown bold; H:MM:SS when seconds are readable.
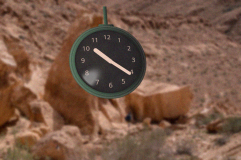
**10:21**
